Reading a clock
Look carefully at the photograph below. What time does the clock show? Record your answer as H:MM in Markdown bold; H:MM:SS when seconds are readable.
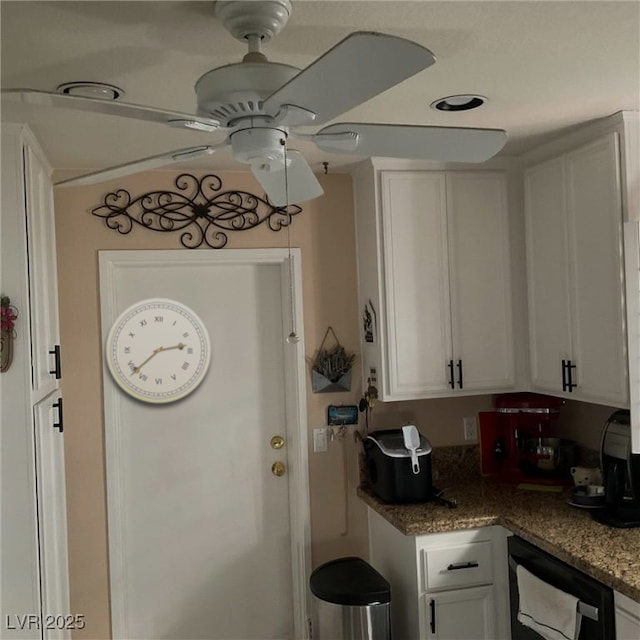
**2:38**
